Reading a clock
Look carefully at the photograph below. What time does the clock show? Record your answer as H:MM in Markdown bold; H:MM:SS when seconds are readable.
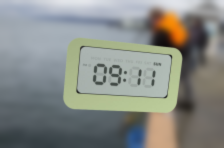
**9:11**
